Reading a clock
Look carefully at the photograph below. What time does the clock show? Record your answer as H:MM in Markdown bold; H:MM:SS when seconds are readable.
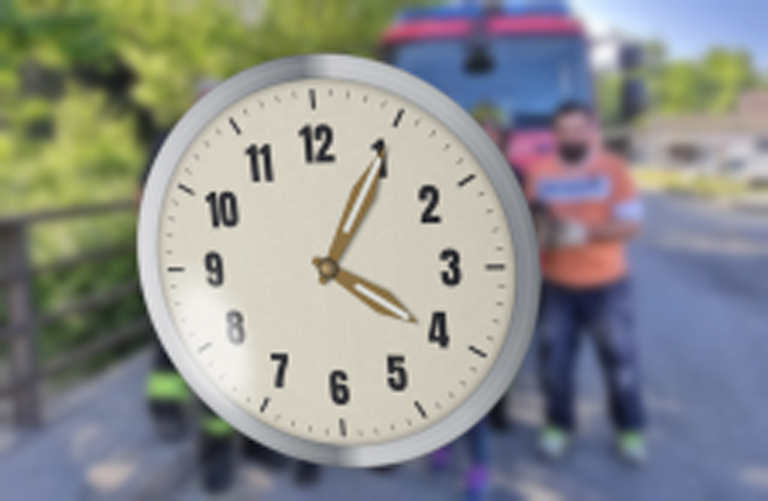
**4:05**
